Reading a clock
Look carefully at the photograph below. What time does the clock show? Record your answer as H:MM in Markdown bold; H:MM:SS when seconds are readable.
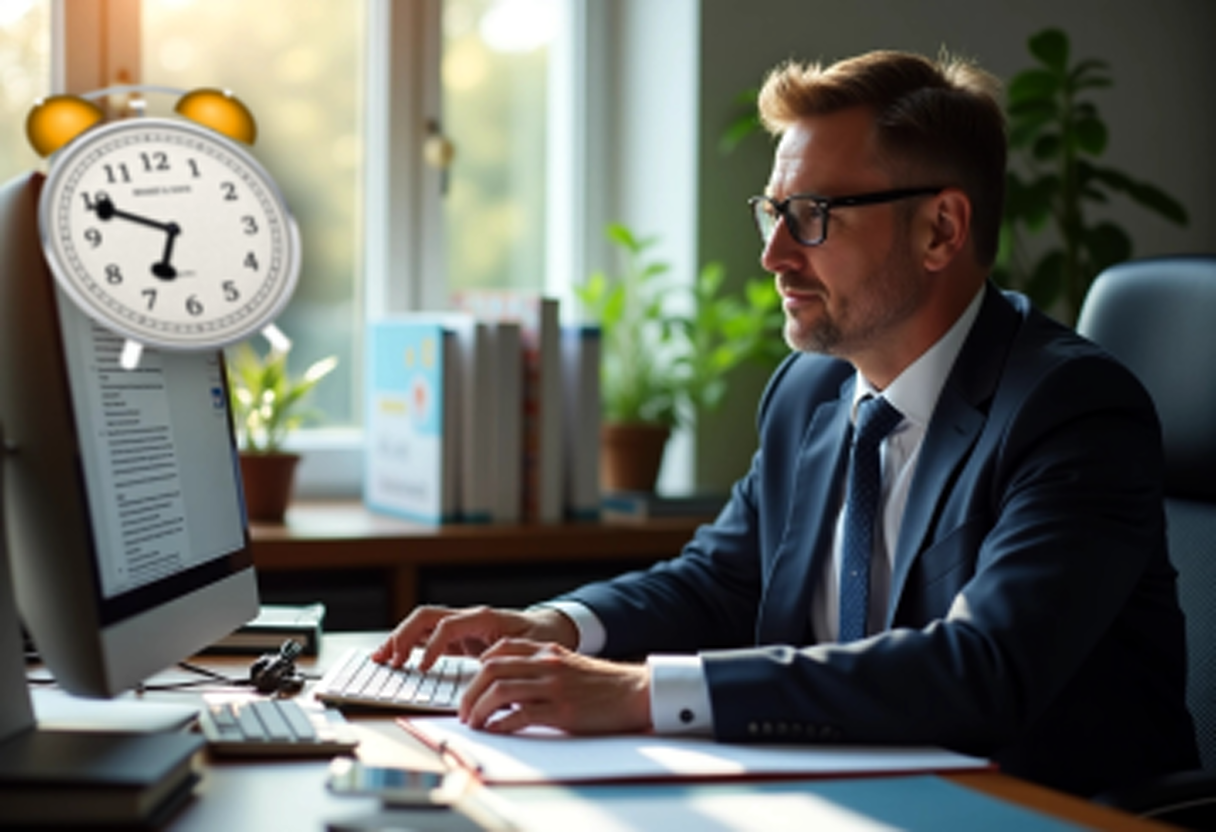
**6:49**
